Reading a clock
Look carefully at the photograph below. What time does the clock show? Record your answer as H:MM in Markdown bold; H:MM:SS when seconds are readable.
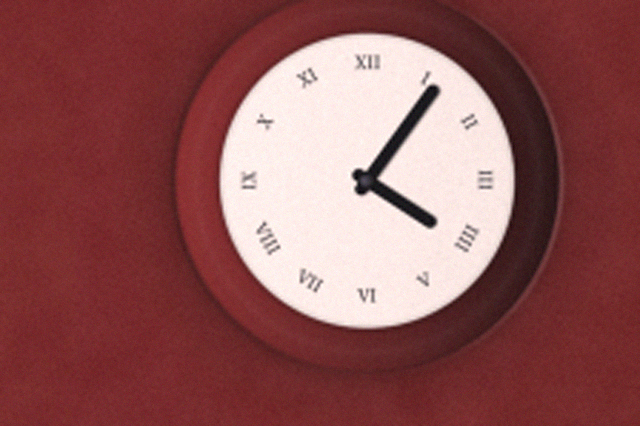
**4:06**
